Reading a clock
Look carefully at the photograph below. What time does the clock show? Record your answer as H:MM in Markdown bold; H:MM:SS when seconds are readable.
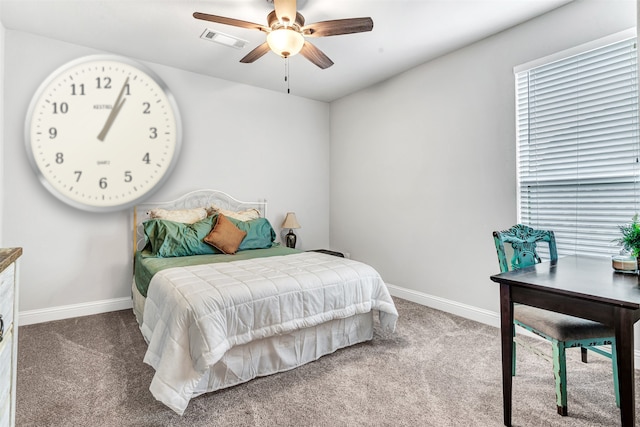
**1:04**
